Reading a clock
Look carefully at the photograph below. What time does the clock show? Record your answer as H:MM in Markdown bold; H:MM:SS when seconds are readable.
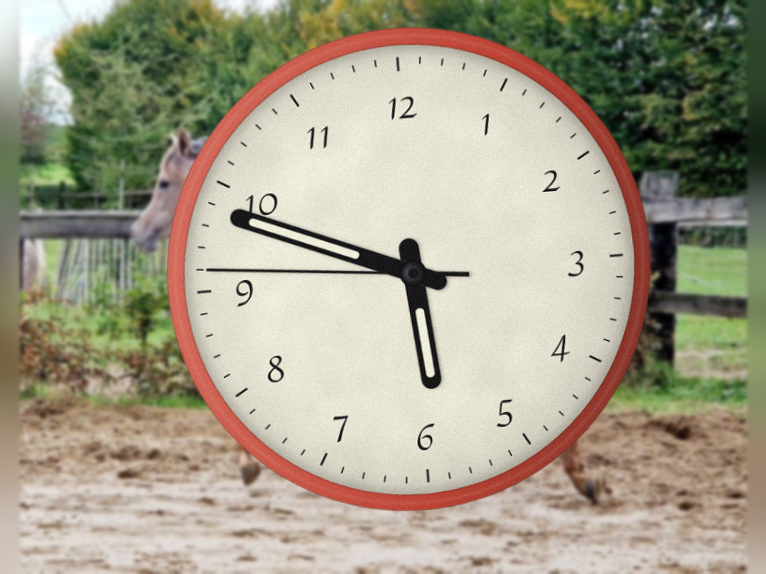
**5:48:46**
